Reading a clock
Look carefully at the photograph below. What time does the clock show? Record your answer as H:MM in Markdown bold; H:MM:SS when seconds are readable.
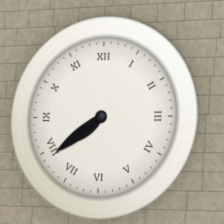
**7:39**
